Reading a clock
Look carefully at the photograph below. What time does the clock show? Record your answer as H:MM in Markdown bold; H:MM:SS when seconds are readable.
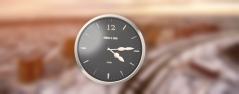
**4:14**
